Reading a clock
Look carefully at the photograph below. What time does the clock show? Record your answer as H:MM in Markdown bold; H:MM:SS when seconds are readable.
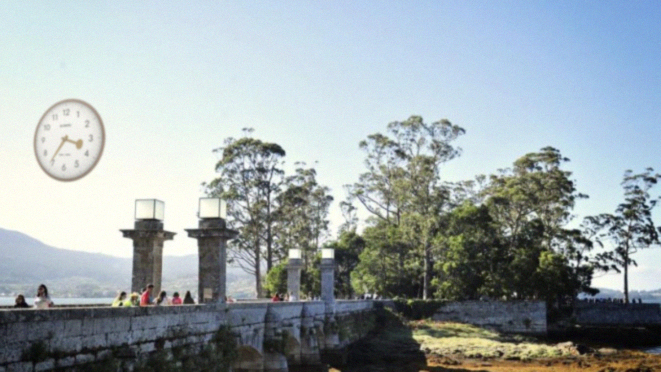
**3:36**
